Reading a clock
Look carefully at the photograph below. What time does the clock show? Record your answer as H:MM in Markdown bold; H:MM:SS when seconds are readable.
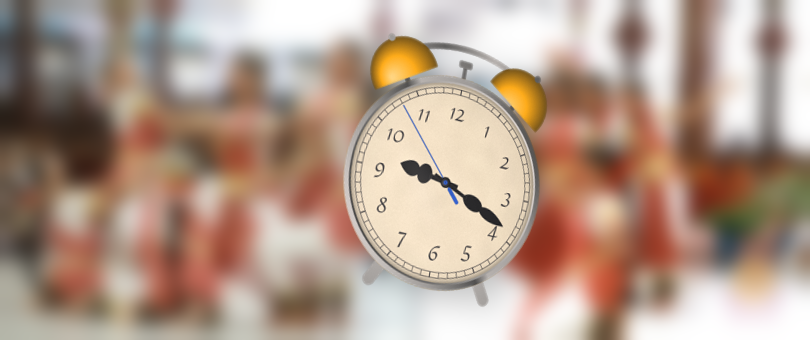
**9:18:53**
